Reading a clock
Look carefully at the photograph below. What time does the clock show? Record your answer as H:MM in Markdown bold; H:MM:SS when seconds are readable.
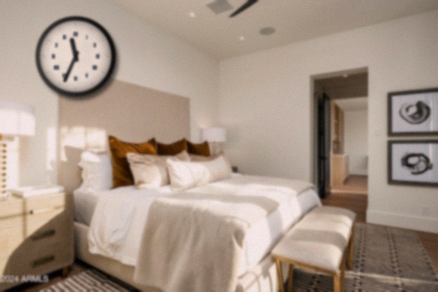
**11:34**
